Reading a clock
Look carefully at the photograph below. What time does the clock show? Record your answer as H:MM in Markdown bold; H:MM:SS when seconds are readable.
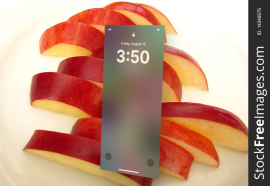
**3:50**
